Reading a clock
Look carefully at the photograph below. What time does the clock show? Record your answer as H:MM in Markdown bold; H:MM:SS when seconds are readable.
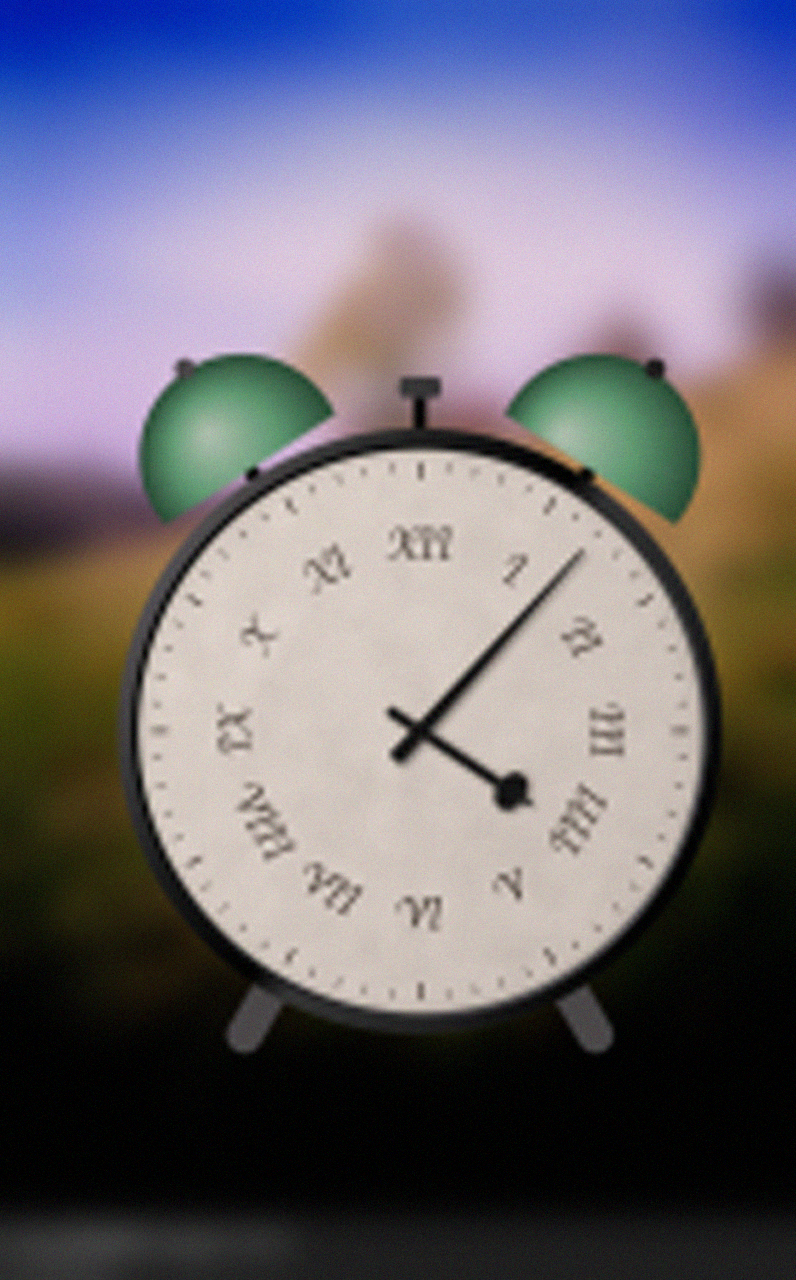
**4:07**
